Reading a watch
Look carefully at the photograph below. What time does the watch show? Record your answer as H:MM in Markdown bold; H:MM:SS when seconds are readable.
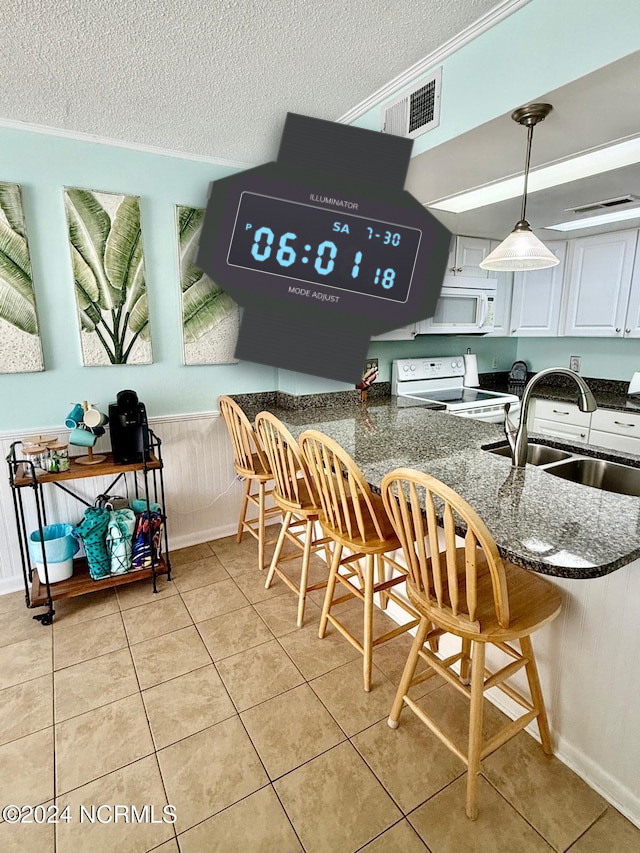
**6:01:18**
